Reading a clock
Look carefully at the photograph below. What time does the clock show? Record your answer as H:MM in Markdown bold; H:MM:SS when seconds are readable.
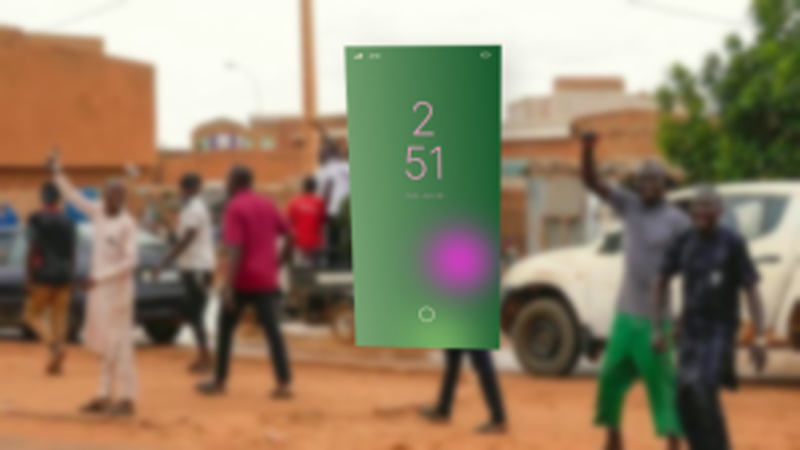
**2:51**
